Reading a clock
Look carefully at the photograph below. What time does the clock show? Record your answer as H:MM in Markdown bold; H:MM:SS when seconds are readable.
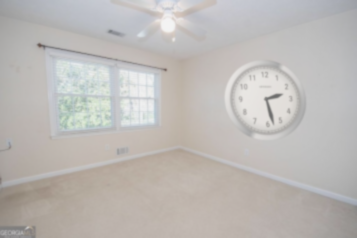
**2:28**
